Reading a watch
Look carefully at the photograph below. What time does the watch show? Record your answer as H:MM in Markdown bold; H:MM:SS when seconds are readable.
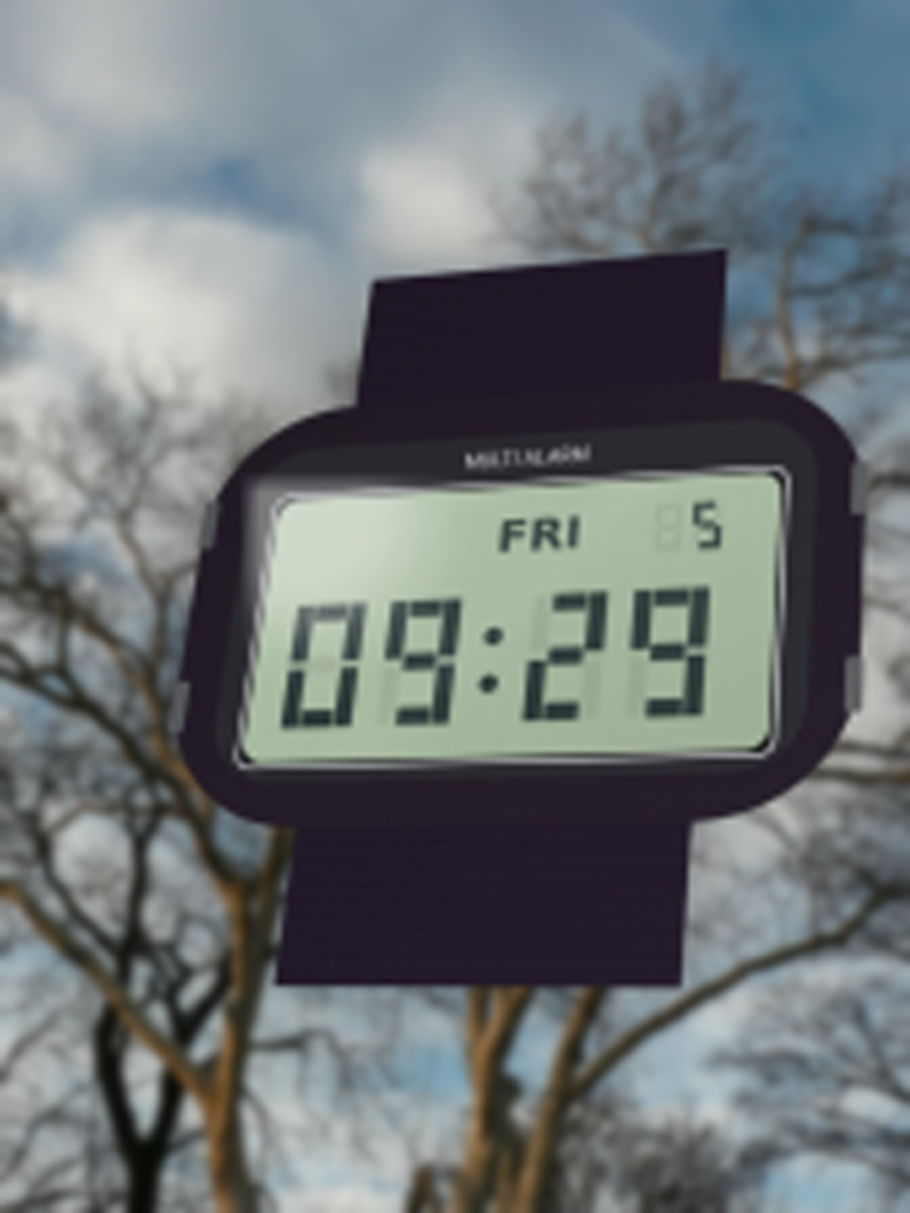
**9:29**
